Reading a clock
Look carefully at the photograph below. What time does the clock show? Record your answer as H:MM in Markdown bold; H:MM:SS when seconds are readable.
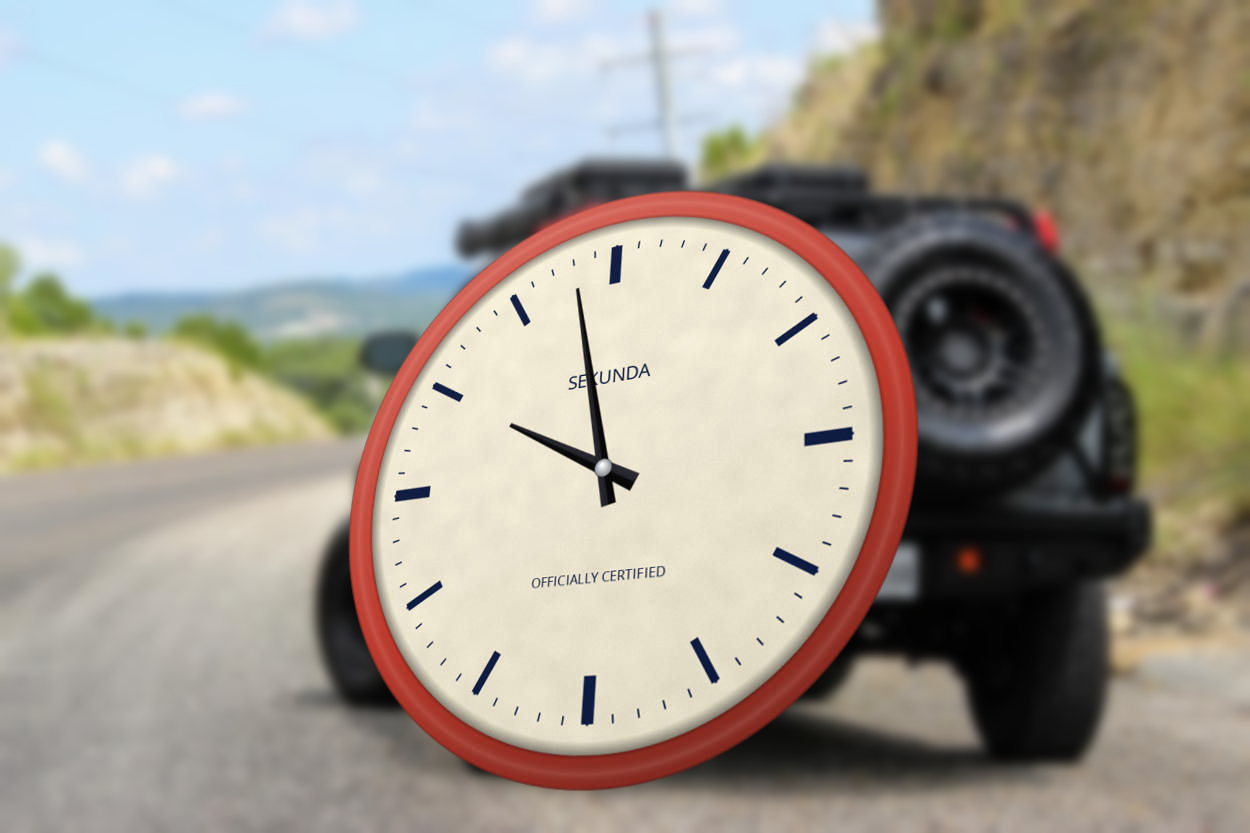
**9:58**
